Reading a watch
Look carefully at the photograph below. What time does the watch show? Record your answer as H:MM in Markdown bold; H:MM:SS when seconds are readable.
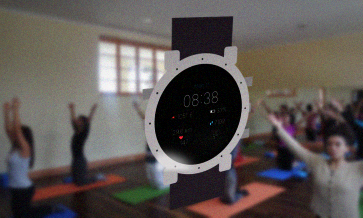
**8:38**
